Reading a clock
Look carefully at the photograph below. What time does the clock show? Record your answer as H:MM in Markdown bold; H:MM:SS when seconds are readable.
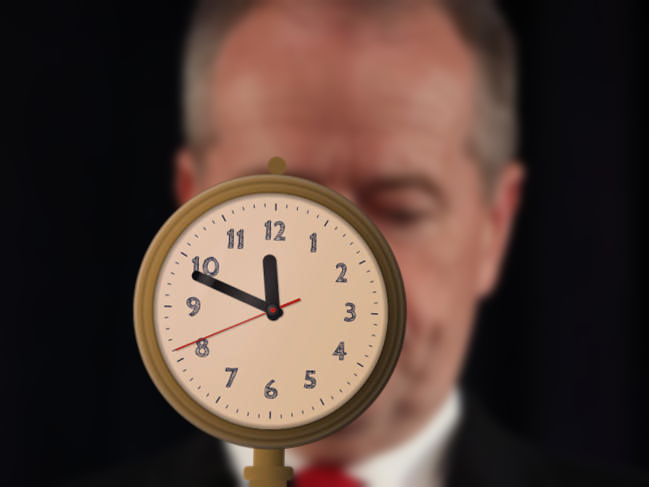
**11:48:41**
